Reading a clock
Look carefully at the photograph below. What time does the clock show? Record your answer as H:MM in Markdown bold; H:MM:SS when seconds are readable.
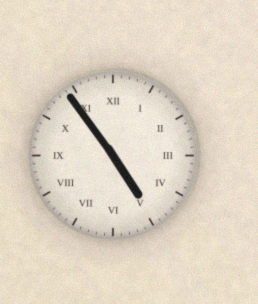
**4:54**
